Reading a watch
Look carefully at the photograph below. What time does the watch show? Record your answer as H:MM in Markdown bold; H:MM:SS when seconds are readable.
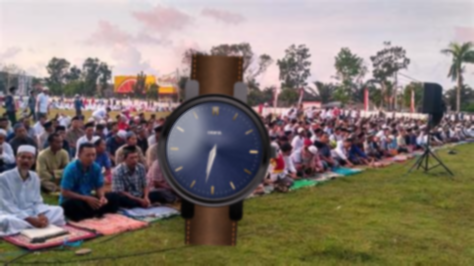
**6:32**
